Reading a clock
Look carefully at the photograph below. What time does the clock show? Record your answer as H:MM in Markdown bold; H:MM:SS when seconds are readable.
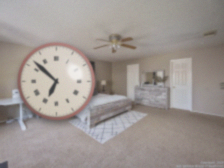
**6:52**
